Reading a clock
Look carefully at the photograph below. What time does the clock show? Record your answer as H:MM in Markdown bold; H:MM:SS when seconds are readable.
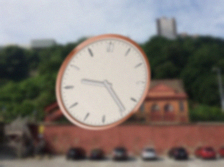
**9:24**
